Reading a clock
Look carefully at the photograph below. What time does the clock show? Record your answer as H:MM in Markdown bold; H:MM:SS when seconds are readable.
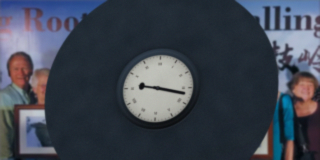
**9:17**
